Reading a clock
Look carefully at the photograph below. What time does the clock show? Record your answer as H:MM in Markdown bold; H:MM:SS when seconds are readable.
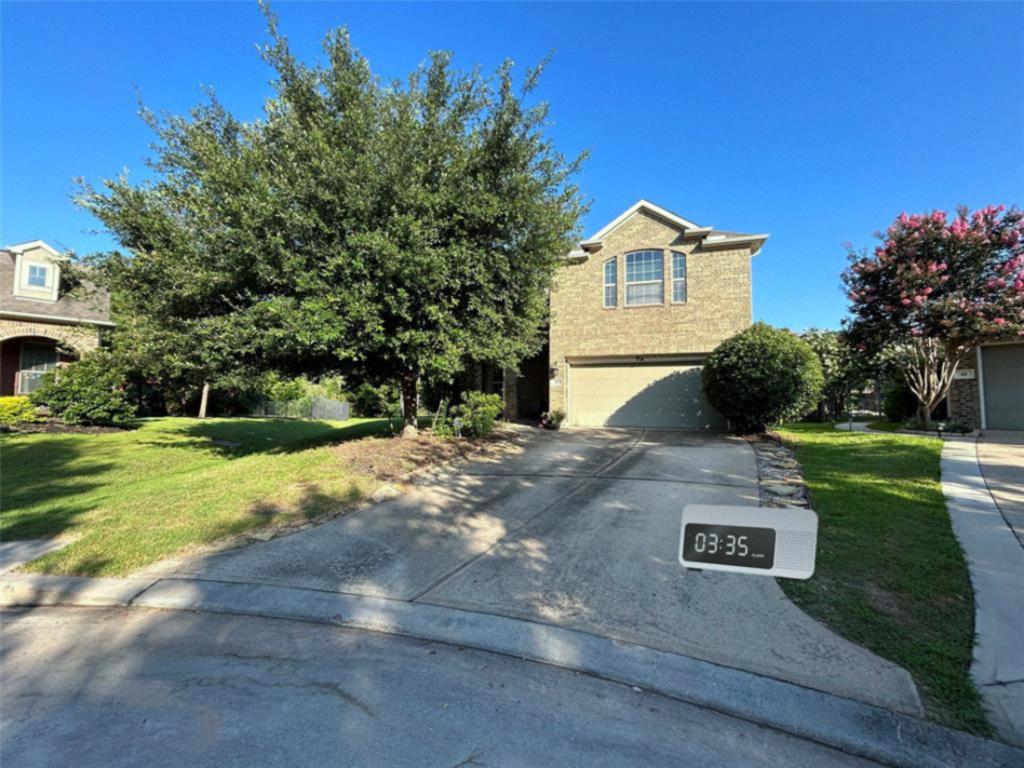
**3:35**
